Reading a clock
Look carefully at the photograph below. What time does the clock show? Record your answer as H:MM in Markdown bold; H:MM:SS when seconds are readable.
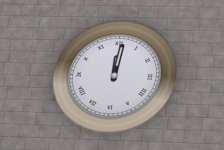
**12:01**
